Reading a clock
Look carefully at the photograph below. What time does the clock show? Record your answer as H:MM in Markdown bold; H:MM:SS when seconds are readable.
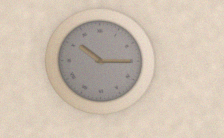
**10:15**
